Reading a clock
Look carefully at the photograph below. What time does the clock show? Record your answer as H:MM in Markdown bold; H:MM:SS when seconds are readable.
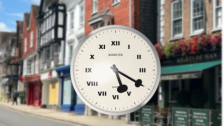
**5:20**
